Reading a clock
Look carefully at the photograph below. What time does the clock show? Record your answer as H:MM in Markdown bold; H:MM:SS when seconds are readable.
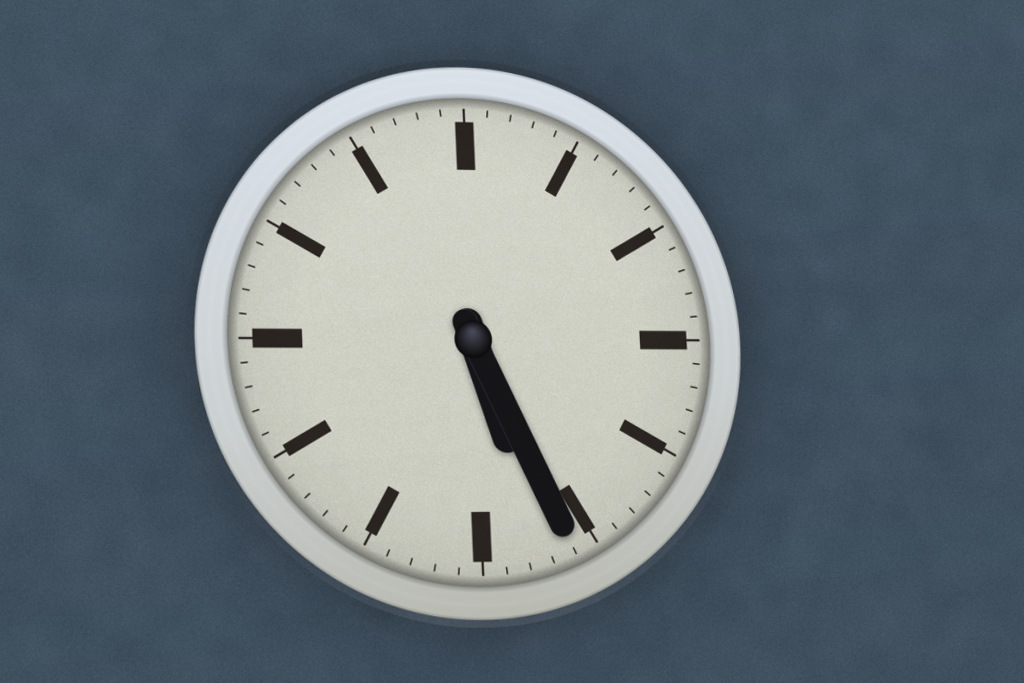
**5:26**
